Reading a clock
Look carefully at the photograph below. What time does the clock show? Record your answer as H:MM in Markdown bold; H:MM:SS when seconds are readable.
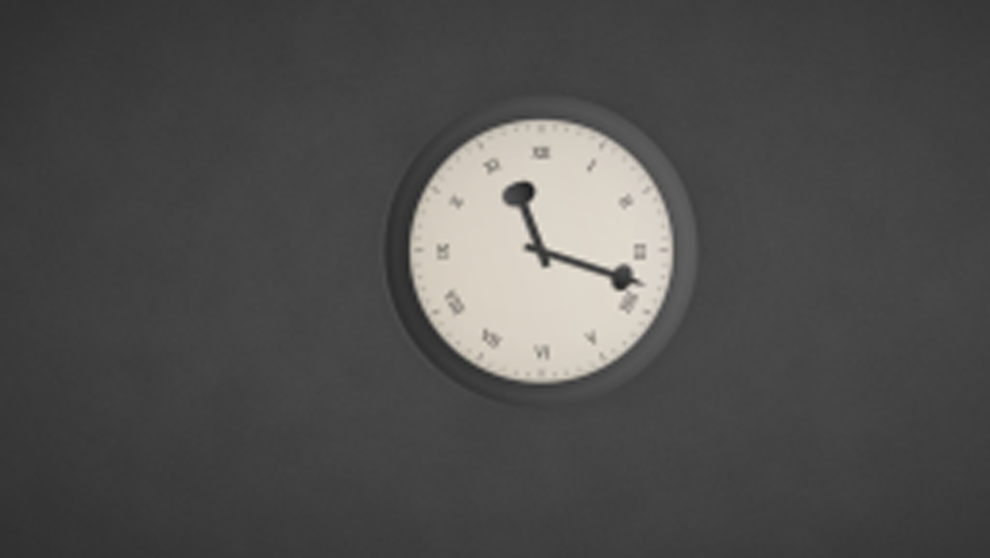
**11:18**
